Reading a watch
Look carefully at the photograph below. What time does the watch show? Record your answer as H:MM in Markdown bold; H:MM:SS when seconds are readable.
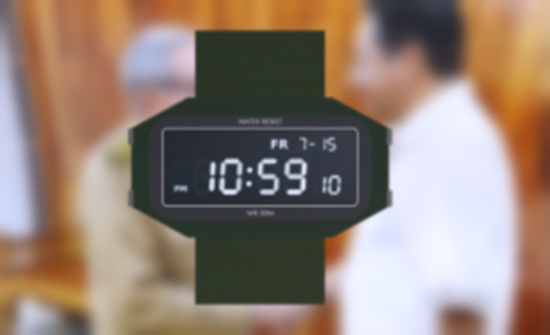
**10:59:10**
